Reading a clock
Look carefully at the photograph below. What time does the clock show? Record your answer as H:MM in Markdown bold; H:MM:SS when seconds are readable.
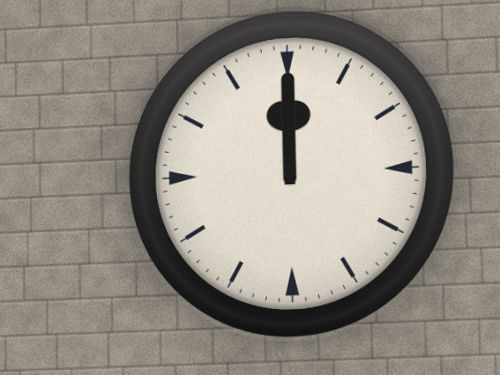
**12:00**
